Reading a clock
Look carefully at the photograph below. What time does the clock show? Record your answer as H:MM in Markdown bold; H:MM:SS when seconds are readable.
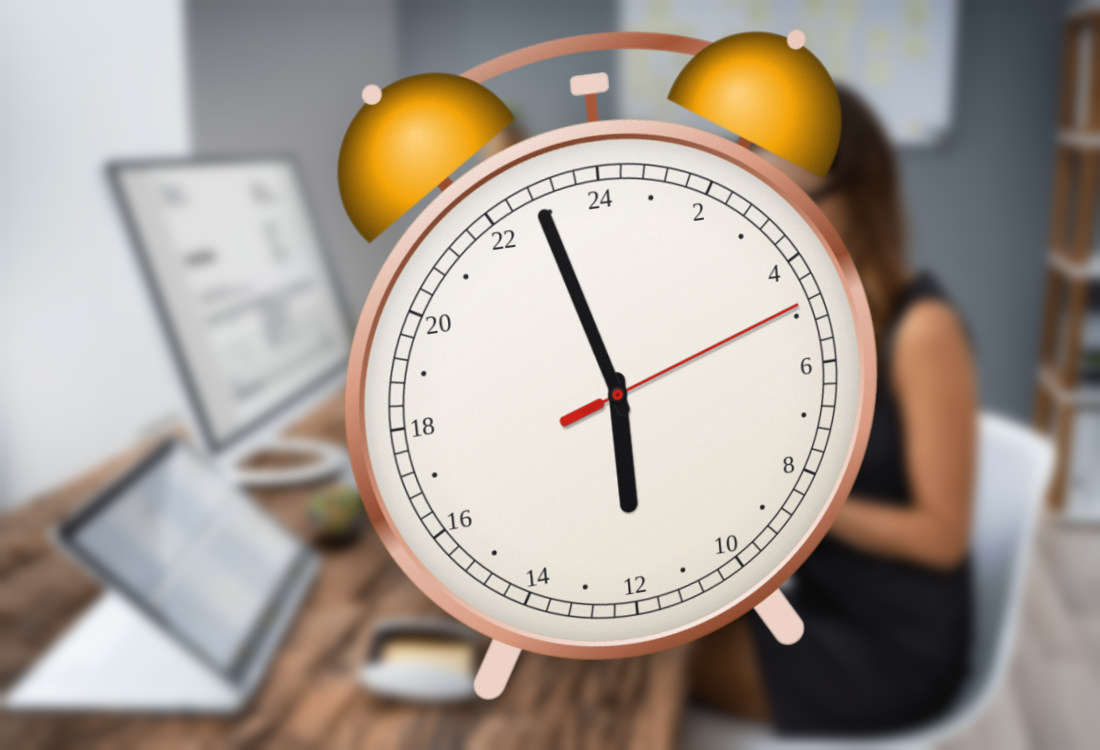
**11:57:12**
